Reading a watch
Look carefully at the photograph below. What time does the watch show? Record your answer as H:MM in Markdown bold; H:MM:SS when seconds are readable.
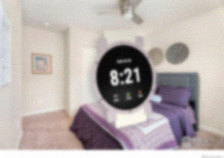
**8:21**
